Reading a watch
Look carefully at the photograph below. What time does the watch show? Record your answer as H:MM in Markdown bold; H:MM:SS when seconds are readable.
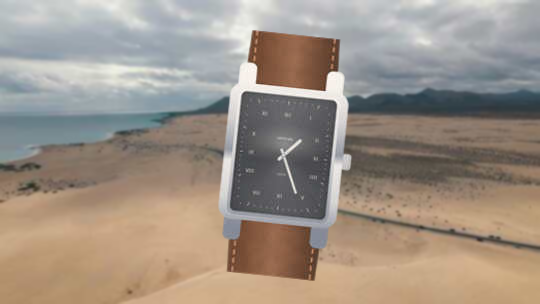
**1:26**
